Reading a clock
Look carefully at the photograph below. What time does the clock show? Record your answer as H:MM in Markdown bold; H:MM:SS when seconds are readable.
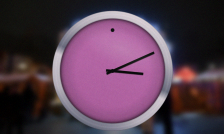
**3:11**
